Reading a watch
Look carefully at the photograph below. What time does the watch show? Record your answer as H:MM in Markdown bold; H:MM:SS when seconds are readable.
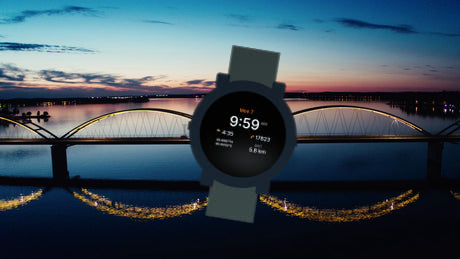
**9:59**
